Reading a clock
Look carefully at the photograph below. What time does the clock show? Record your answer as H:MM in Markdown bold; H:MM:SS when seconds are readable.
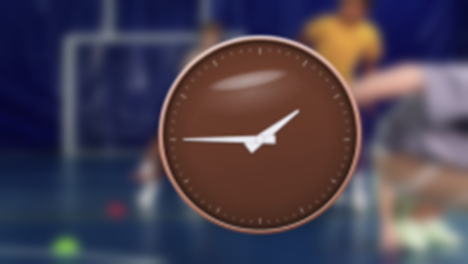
**1:45**
